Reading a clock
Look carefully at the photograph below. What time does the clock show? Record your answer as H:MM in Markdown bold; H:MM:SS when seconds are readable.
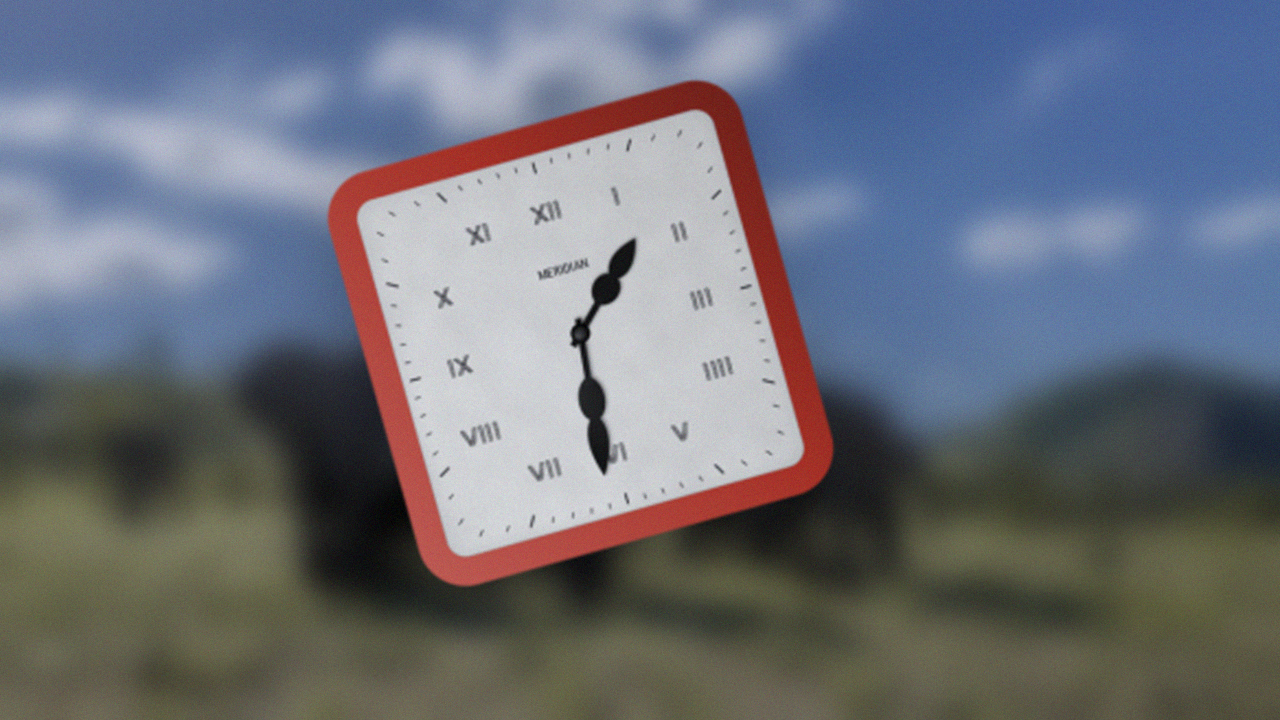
**1:31**
